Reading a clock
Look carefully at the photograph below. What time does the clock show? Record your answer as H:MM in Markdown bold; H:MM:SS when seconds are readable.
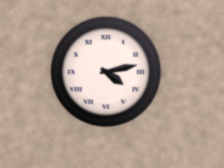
**4:13**
